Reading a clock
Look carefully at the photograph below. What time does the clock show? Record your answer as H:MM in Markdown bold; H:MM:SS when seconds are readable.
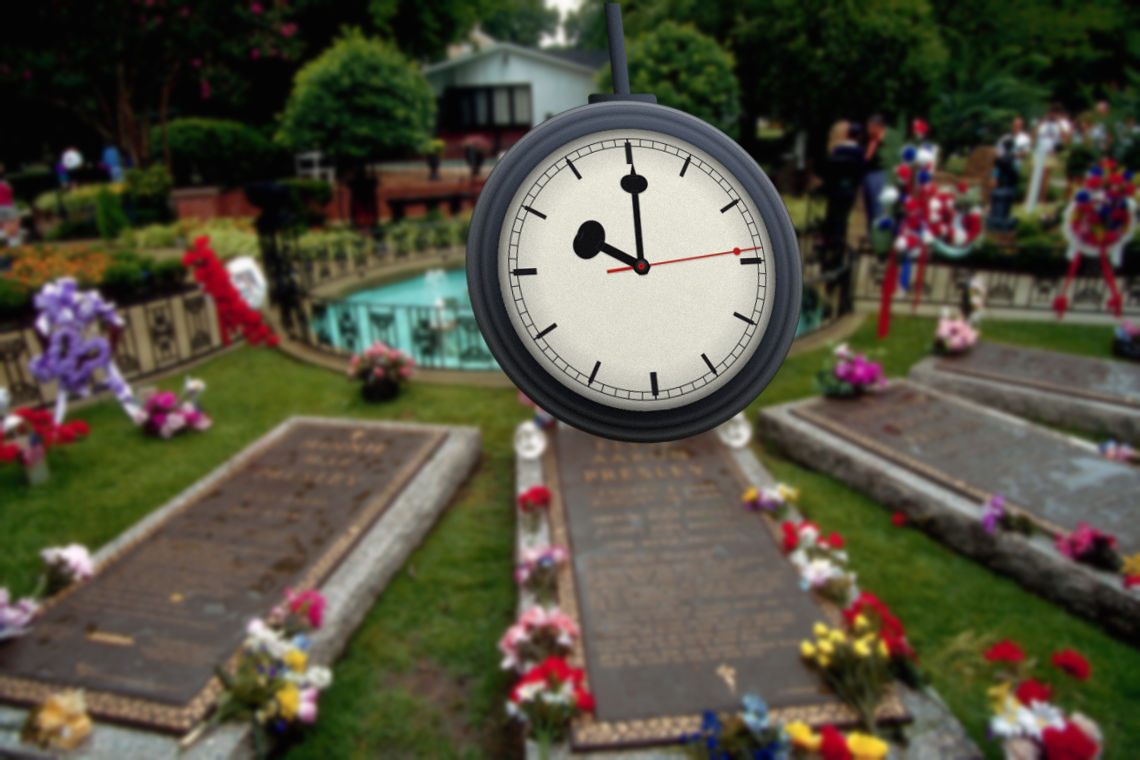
**10:00:14**
